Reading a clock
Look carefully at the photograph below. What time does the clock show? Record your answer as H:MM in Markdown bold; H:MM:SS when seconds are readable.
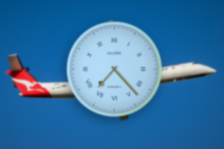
**7:23**
